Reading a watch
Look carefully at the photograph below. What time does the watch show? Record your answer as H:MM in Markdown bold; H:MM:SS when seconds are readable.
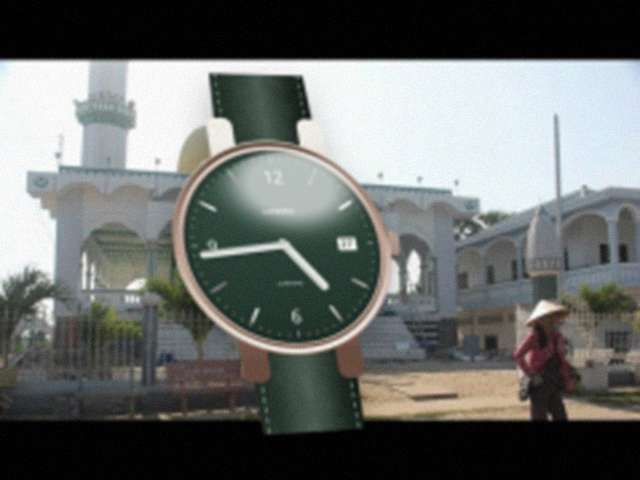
**4:44**
